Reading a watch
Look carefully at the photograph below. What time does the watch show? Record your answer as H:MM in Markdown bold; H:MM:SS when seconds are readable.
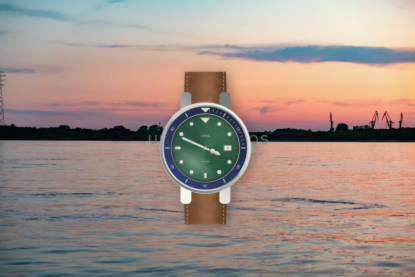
**3:49**
